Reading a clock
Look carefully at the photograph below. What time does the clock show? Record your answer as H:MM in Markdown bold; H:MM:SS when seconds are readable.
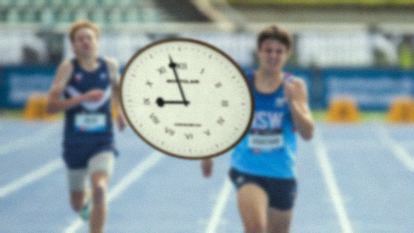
**8:58**
